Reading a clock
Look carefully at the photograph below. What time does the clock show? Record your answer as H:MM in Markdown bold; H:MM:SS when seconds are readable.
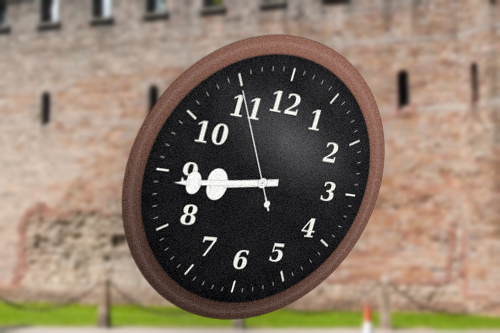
**8:43:55**
